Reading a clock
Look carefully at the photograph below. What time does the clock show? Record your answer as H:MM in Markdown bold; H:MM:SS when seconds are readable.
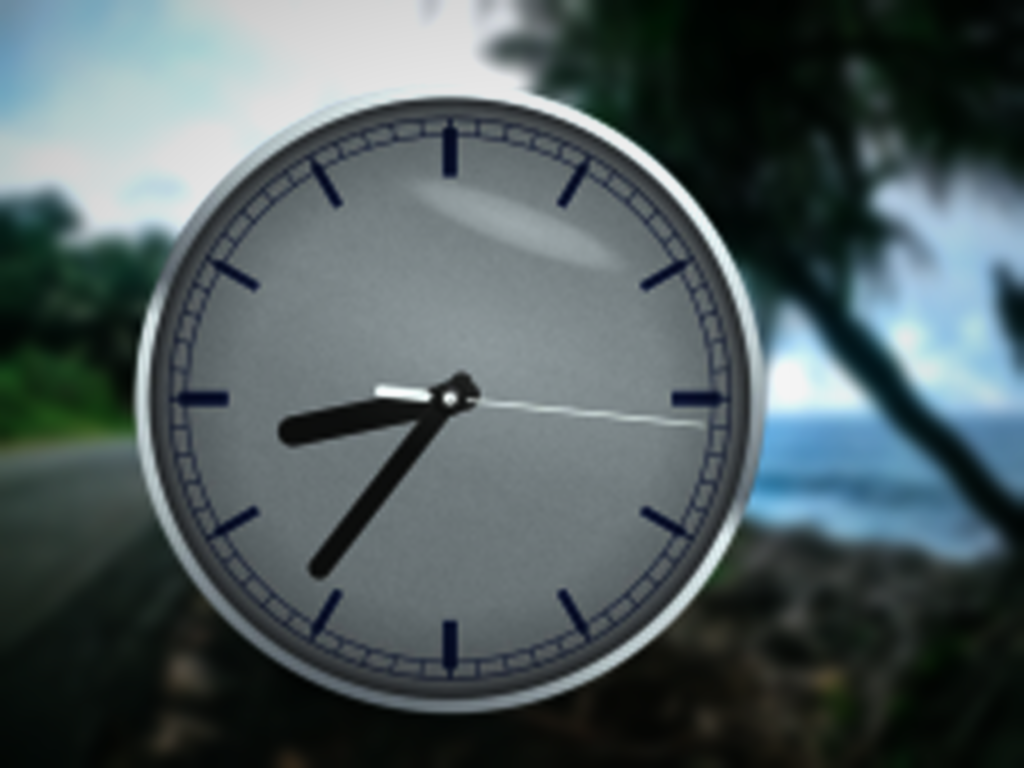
**8:36:16**
